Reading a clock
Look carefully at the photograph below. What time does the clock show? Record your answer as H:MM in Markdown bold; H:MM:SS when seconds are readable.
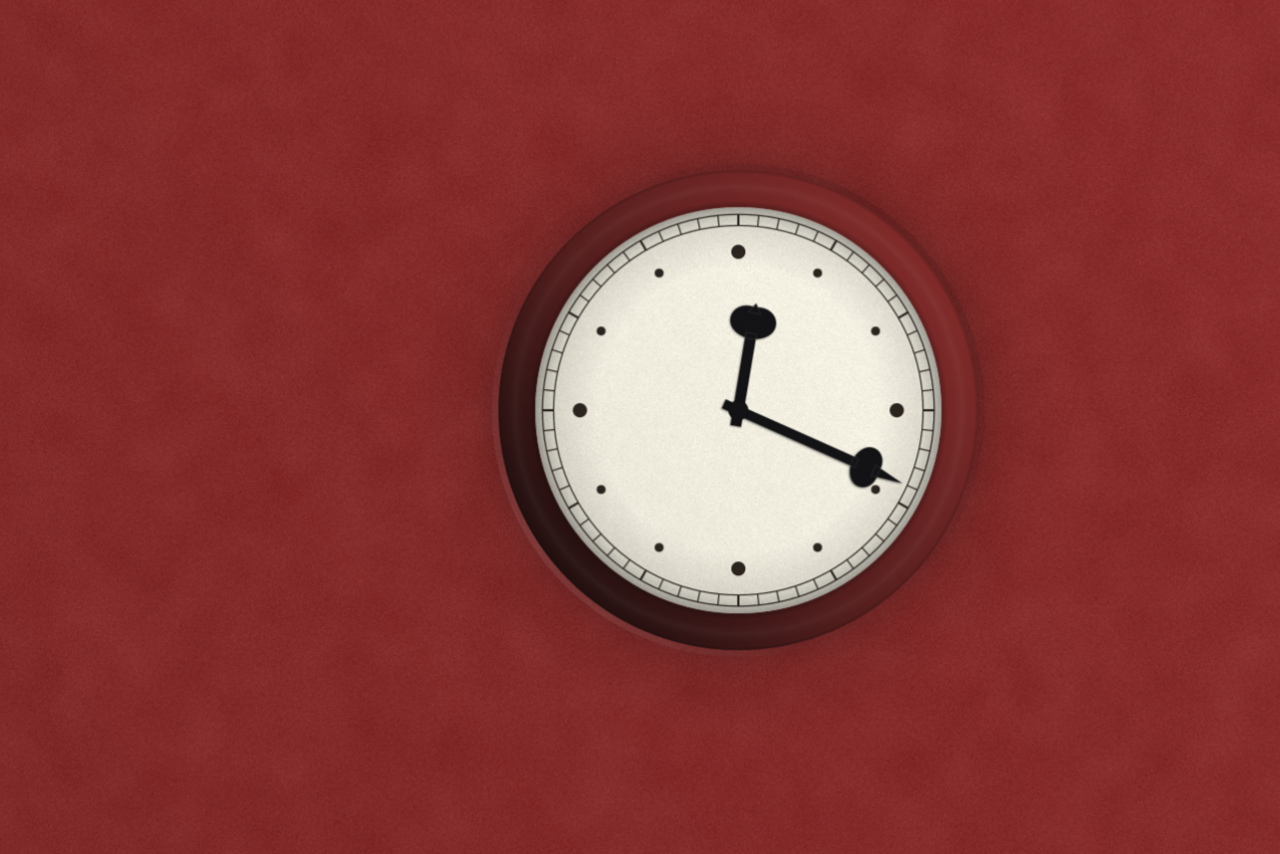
**12:19**
